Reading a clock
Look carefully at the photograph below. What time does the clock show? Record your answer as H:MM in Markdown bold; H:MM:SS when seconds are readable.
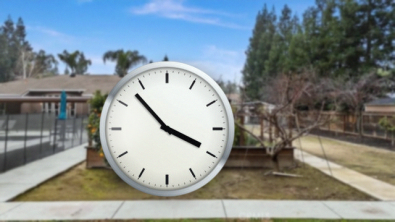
**3:53**
